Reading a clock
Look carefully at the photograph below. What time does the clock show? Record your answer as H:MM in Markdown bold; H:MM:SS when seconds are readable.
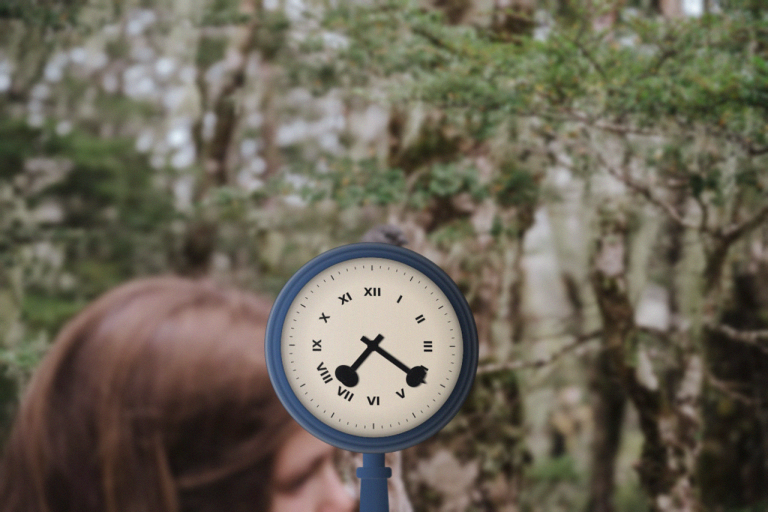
**7:21**
